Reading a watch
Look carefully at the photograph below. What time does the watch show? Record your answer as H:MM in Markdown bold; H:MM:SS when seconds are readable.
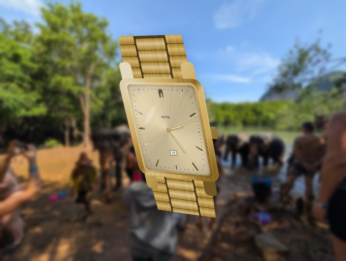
**2:25**
